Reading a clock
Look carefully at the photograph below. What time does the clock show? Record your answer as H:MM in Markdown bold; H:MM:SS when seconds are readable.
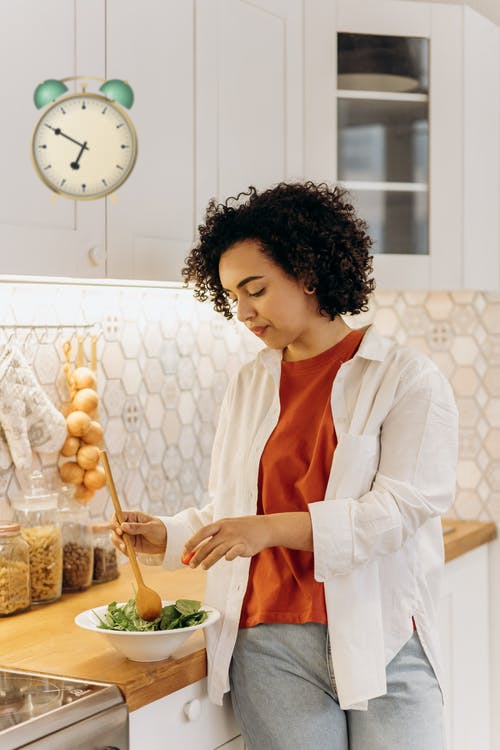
**6:50**
